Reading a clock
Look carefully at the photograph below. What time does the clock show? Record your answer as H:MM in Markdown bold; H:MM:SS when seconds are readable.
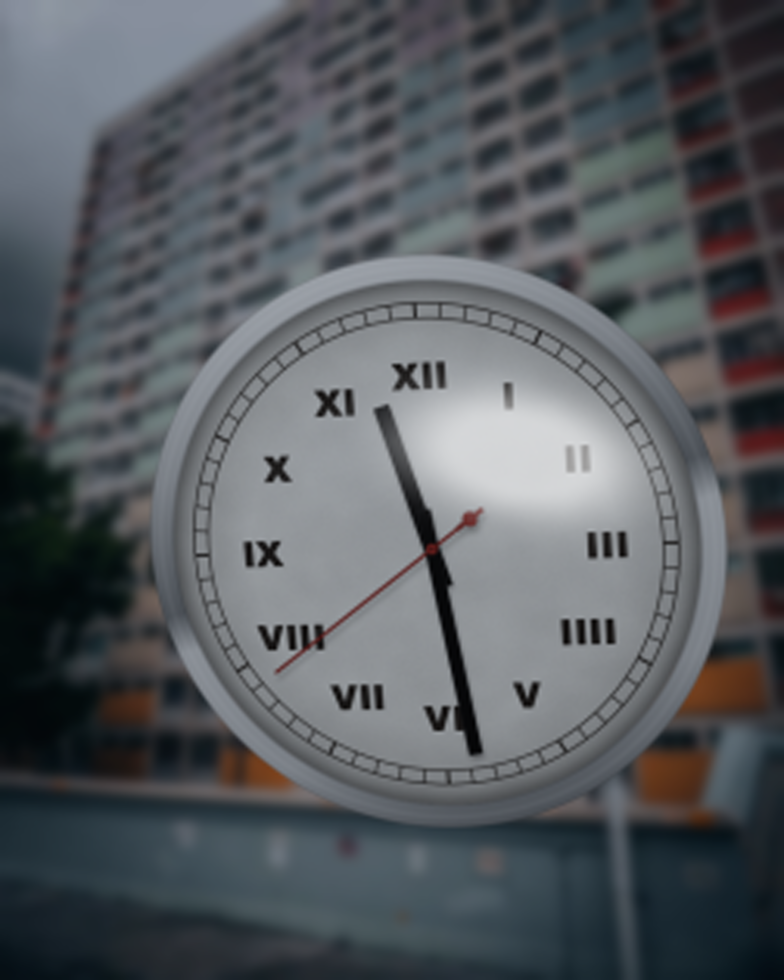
**11:28:39**
